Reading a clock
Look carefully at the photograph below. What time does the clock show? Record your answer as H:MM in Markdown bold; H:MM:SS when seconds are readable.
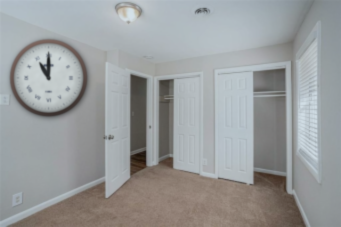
**11:00**
